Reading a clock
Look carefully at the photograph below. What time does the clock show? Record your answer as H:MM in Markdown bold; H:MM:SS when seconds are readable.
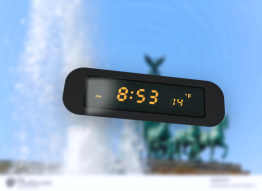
**8:53**
